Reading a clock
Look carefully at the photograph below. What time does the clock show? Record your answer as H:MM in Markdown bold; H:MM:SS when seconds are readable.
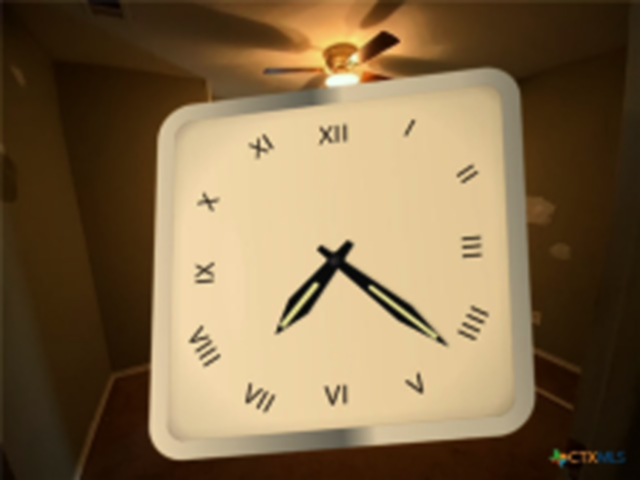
**7:22**
